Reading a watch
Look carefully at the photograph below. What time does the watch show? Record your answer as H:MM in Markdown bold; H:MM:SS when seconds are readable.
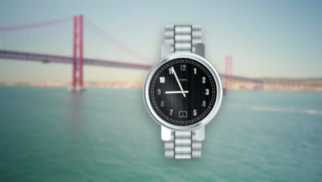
**8:56**
